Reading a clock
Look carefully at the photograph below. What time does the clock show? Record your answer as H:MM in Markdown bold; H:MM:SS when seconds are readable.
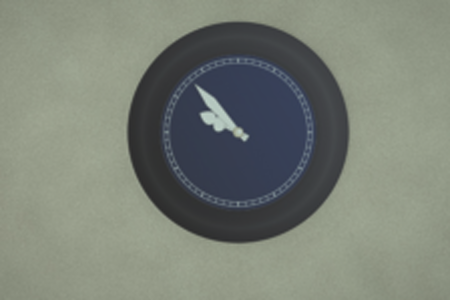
**9:53**
